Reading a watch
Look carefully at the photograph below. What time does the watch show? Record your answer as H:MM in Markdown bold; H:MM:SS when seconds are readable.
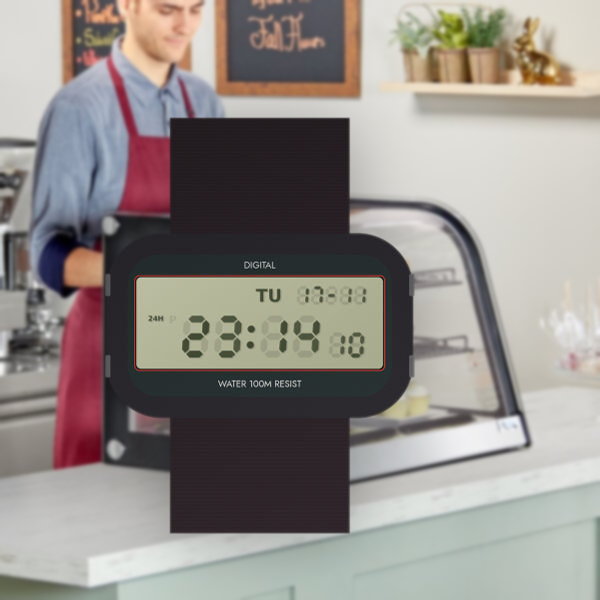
**23:14:10**
